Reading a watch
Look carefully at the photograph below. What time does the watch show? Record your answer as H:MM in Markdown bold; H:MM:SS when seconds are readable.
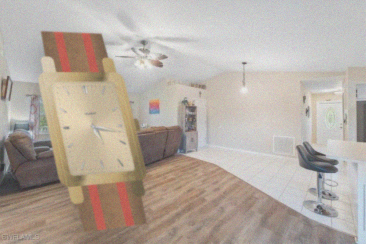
**5:17**
